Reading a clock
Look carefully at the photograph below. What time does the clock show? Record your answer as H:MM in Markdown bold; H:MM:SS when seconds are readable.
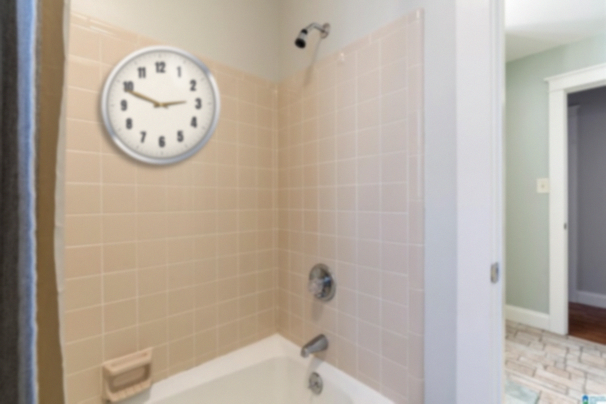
**2:49**
